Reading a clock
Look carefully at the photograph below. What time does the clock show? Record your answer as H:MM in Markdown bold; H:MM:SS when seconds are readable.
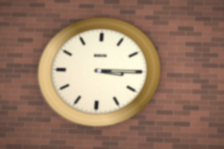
**3:15**
